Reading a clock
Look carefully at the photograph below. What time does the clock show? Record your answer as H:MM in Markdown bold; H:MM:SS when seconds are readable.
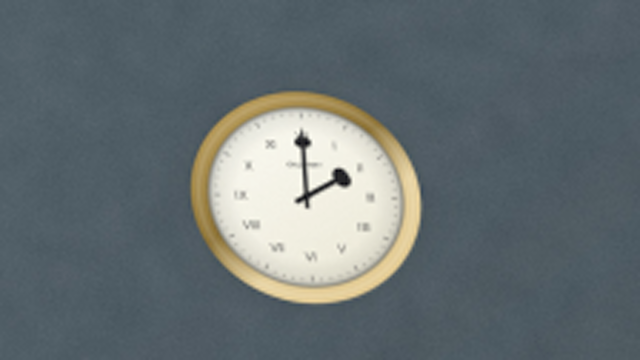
**2:00**
